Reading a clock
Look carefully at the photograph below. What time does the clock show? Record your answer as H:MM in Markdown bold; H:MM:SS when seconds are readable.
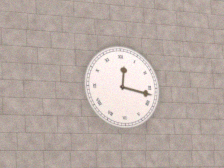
**12:17**
